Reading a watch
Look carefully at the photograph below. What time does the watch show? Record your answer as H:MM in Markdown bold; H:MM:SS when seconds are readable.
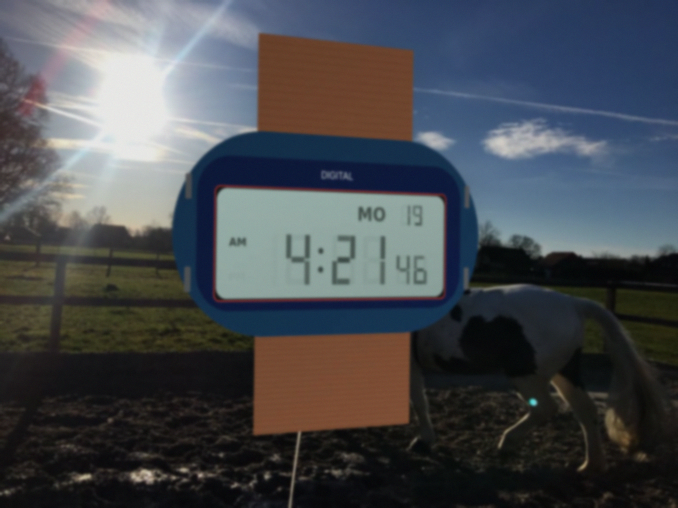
**4:21:46**
